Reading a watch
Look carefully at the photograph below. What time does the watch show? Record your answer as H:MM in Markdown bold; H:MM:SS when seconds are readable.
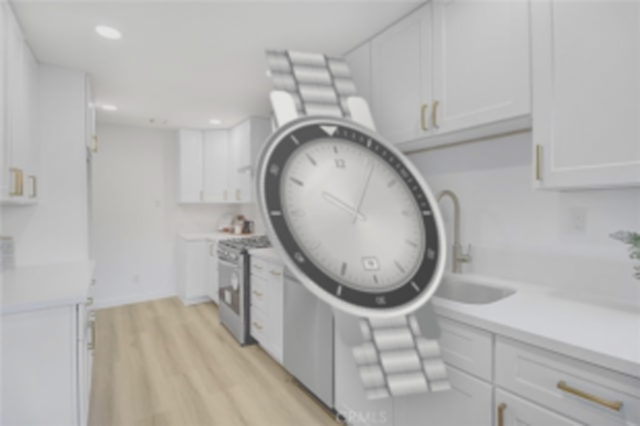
**10:06**
